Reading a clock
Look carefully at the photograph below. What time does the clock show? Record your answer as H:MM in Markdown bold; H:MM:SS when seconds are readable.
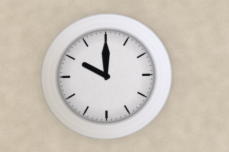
**10:00**
